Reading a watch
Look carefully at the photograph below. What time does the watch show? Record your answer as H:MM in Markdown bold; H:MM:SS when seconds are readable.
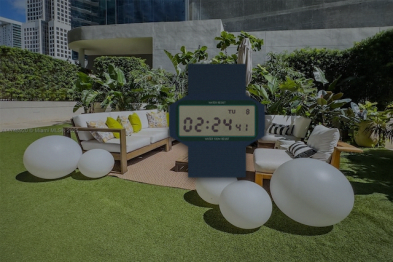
**2:24:41**
